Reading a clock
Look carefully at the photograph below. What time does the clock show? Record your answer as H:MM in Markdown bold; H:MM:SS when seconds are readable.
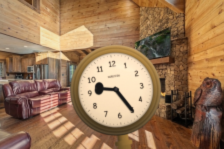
**9:25**
